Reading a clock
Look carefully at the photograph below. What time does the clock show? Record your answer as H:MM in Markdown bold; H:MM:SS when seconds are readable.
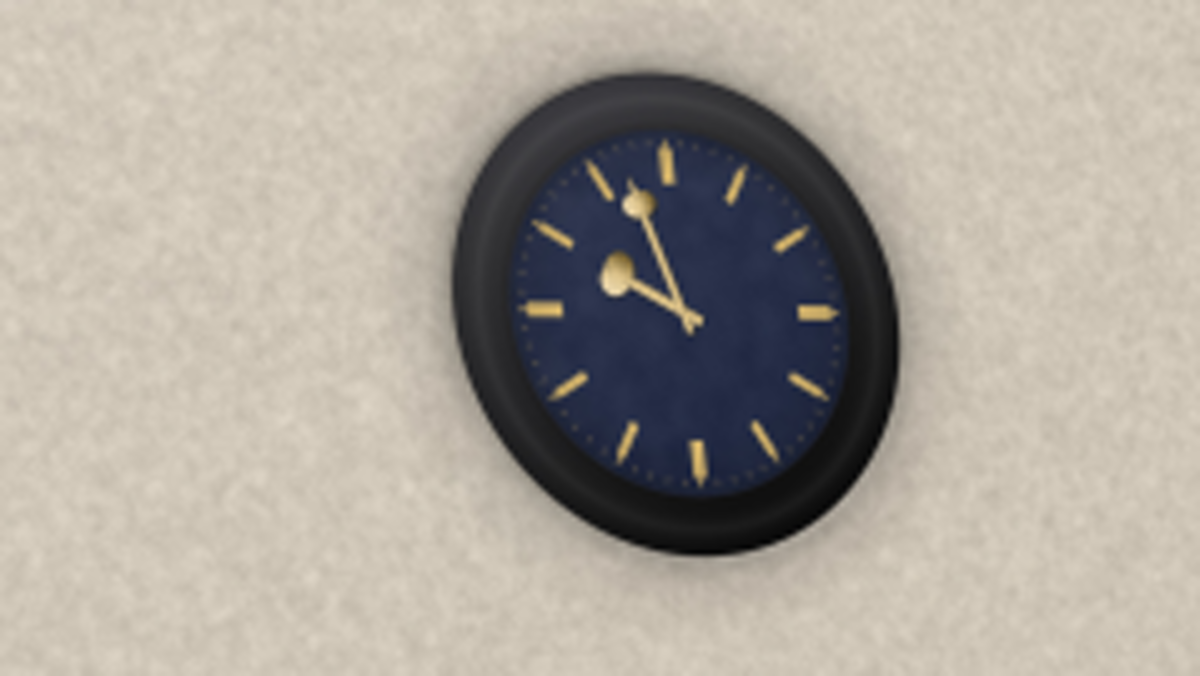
**9:57**
